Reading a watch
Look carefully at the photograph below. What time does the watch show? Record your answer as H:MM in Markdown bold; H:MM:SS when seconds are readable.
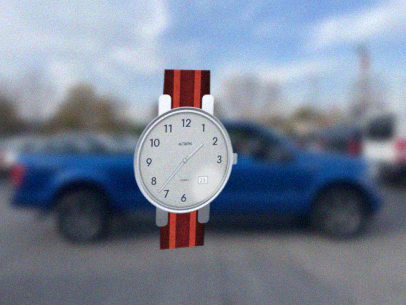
**1:37**
